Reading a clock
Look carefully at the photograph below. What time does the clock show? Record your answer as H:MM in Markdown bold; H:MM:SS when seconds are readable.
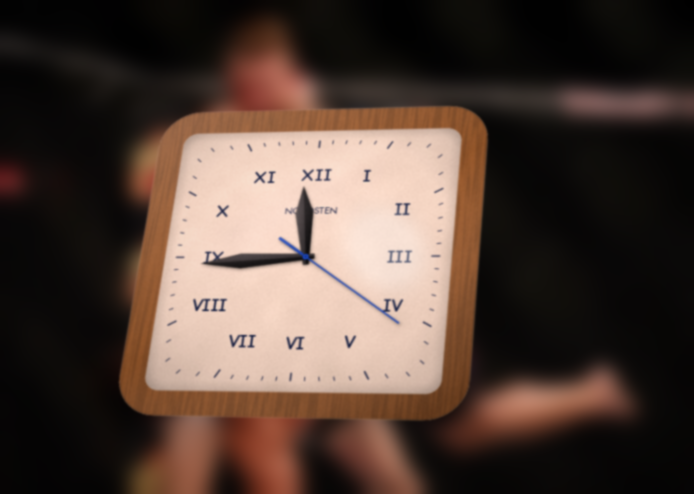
**11:44:21**
